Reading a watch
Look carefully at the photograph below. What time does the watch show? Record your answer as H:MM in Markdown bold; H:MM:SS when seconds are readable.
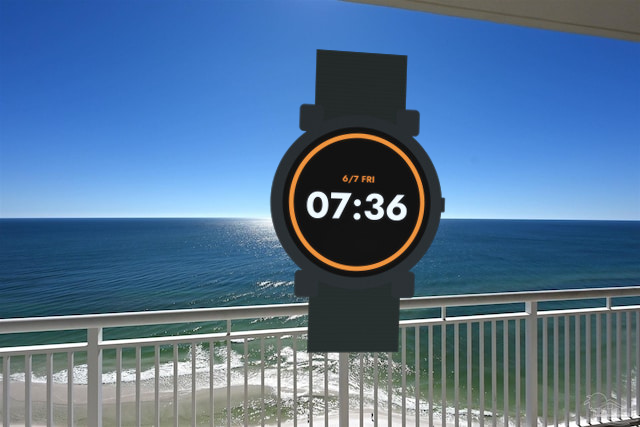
**7:36**
